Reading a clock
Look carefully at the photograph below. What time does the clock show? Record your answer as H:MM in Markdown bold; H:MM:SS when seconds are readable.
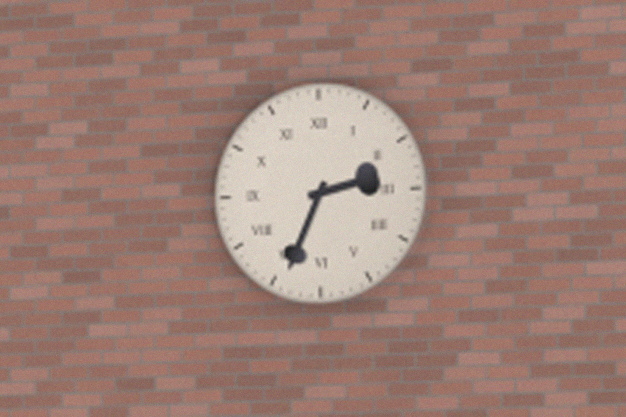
**2:34**
